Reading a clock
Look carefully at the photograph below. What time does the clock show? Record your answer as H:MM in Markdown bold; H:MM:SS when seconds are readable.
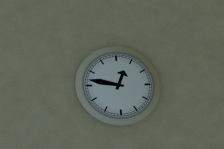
**12:47**
